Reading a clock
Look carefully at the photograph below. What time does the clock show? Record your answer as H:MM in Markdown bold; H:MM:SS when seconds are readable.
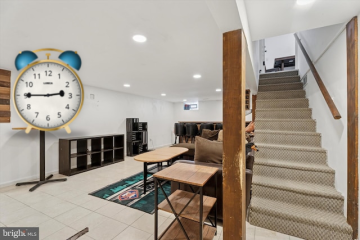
**2:45**
